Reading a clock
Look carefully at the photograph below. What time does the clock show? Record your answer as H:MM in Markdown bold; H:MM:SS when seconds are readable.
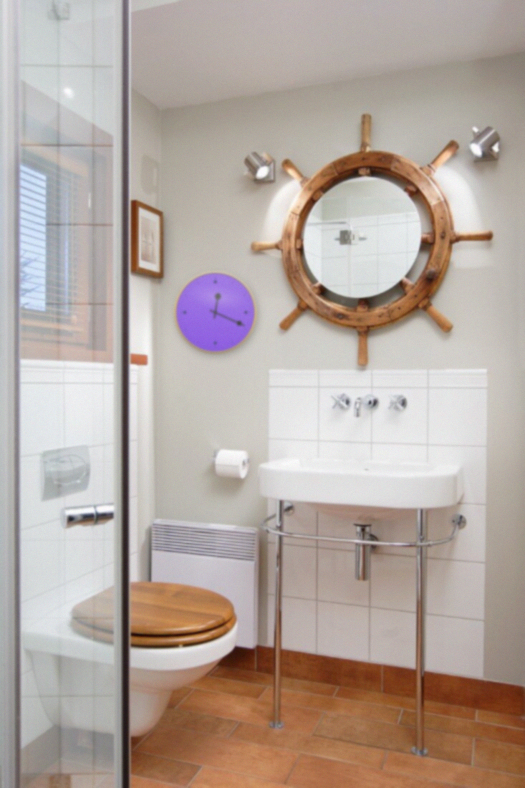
**12:19**
